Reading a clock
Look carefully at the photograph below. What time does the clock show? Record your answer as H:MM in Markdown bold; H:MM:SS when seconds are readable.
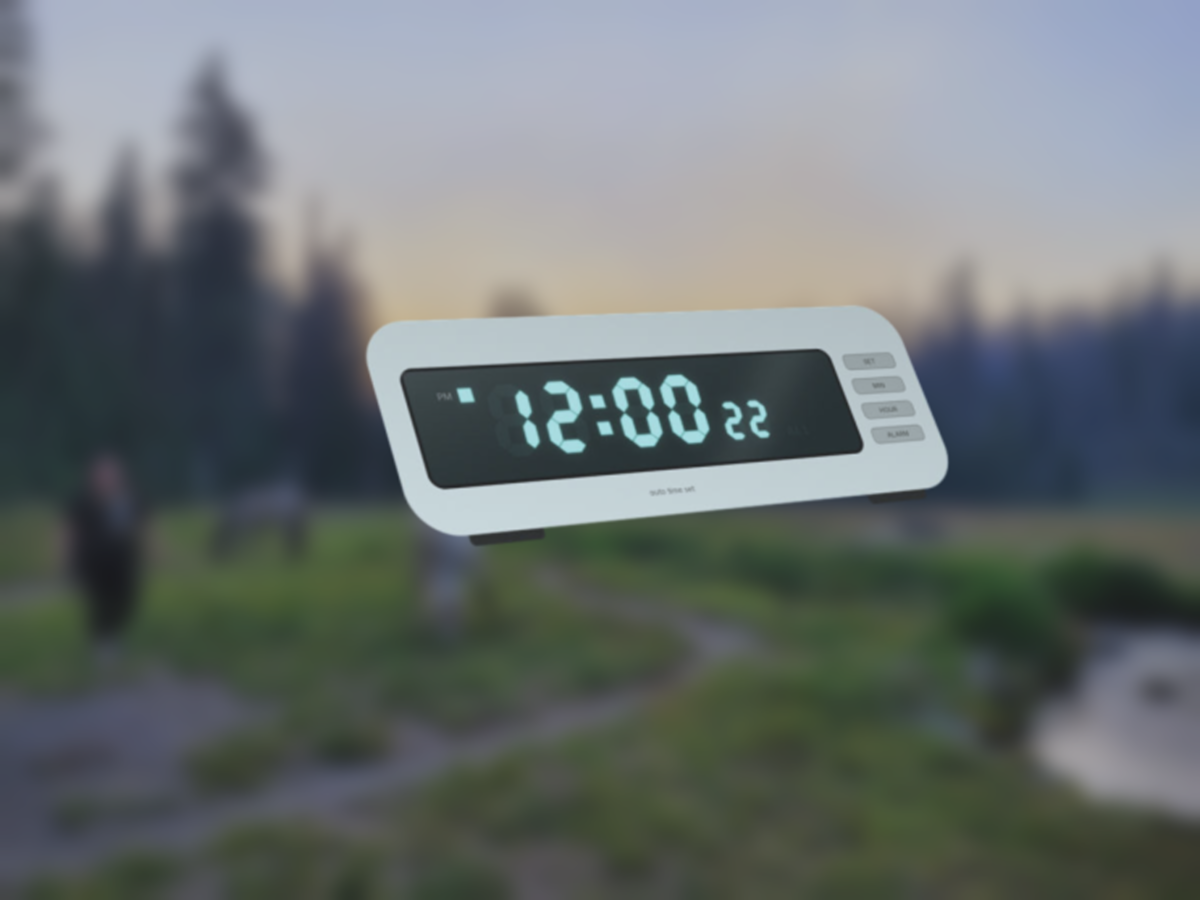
**12:00:22**
